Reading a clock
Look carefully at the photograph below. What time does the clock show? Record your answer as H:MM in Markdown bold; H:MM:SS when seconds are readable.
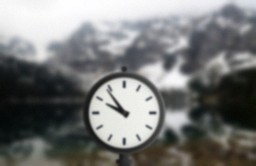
**9:54**
